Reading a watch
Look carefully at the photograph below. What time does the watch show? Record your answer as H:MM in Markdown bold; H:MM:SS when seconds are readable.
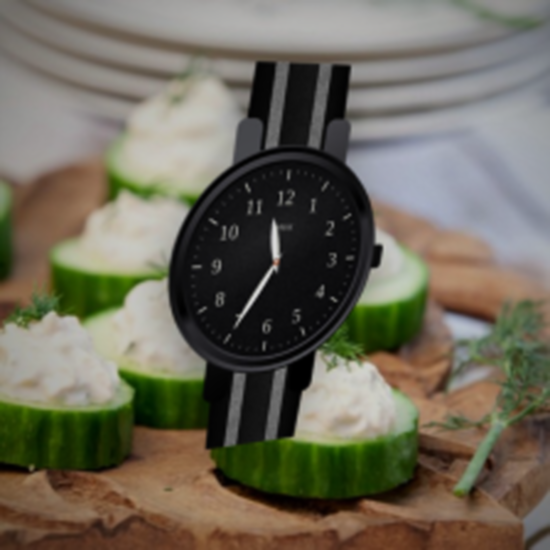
**11:35**
